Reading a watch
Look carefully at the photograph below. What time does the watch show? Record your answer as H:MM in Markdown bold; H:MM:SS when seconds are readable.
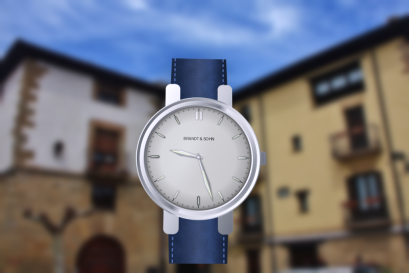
**9:27**
